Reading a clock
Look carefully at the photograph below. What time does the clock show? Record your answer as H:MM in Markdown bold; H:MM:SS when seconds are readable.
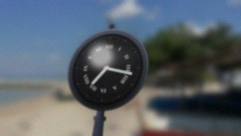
**7:17**
